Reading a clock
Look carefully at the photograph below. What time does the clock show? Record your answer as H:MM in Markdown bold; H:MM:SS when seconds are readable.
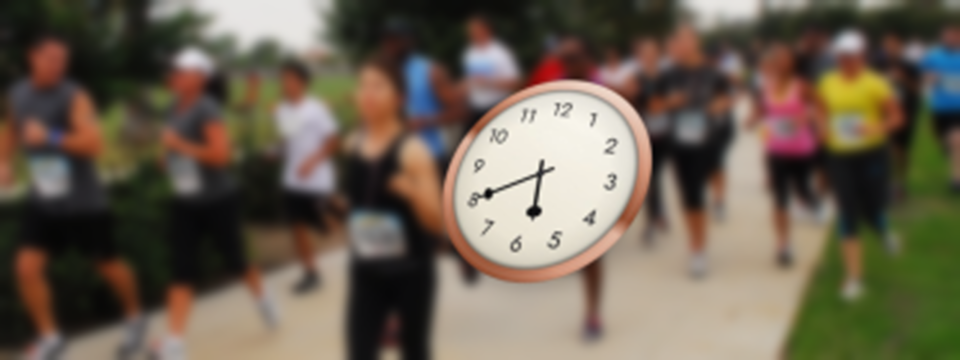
**5:40**
